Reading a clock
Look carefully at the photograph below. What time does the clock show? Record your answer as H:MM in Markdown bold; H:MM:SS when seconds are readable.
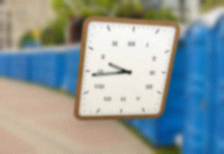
**9:44**
